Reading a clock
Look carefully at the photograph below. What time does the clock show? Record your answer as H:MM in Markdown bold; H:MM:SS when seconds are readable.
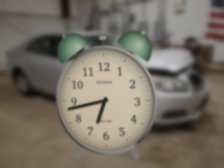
**6:43**
